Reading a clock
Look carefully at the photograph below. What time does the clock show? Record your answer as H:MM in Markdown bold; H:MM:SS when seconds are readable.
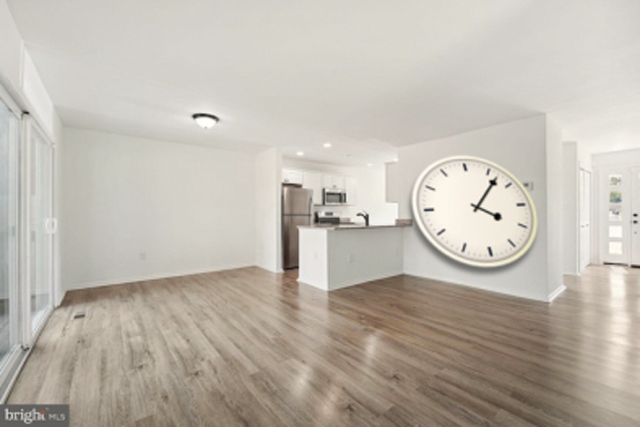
**4:07**
